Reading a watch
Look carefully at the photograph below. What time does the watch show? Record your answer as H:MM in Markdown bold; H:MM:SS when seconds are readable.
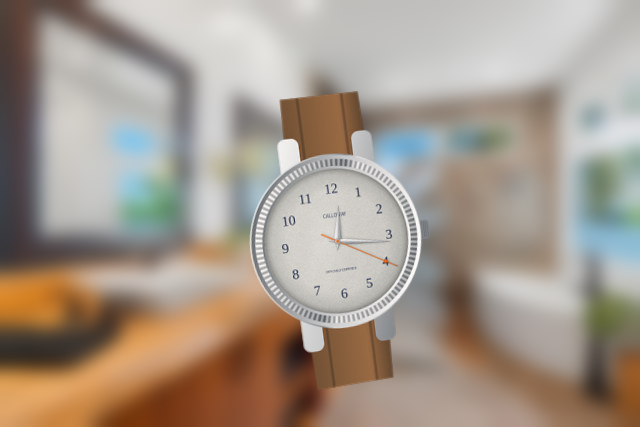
**12:16:20**
